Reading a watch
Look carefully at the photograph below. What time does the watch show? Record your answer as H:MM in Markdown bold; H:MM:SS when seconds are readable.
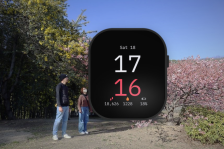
**17:16**
